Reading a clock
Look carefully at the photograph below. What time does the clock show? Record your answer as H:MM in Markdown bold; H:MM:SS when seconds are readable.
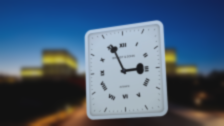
**2:56**
